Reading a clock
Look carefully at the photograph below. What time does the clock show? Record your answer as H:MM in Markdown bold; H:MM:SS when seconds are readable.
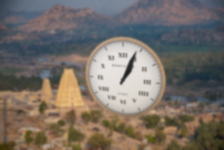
**1:04**
